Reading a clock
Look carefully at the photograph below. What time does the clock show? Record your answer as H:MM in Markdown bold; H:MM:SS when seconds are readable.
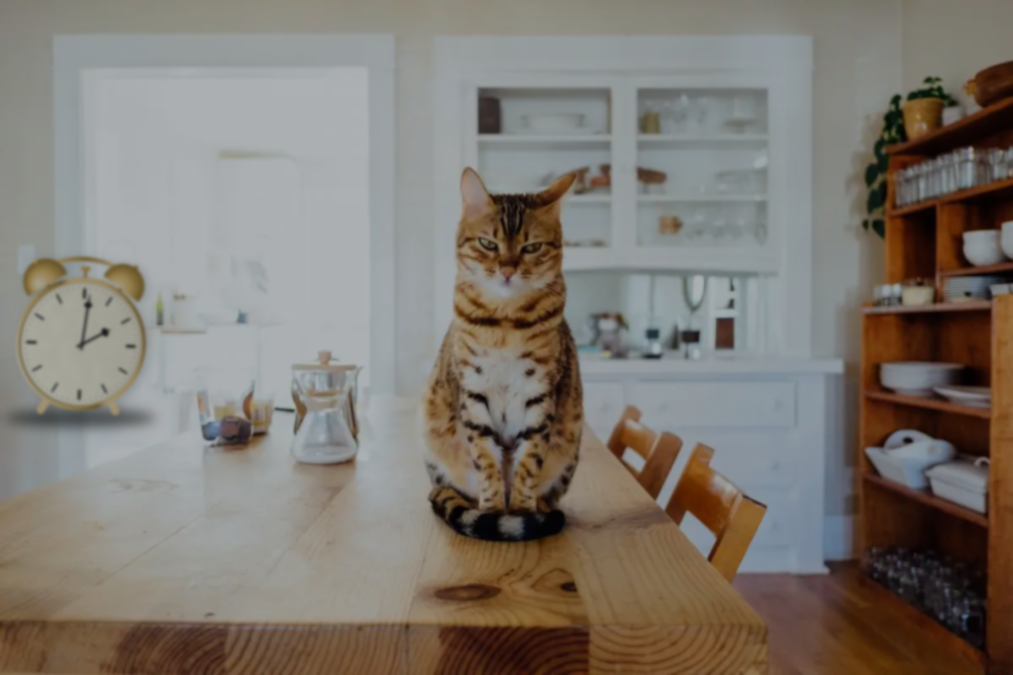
**2:01**
